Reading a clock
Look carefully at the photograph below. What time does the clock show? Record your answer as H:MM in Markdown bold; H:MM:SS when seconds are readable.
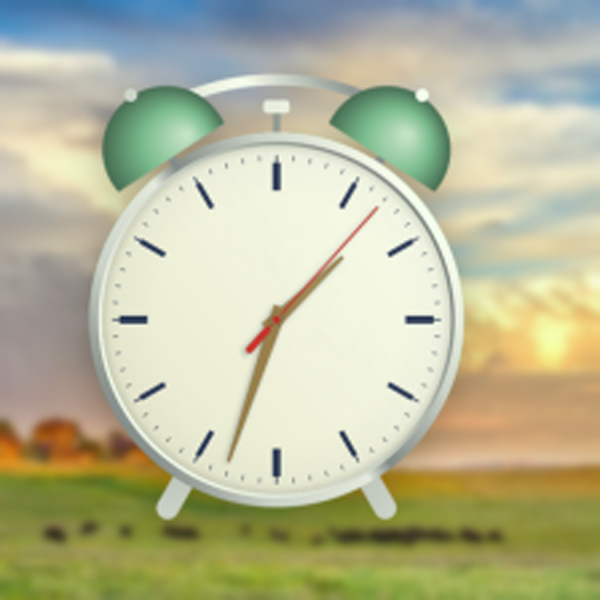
**1:33:07**
